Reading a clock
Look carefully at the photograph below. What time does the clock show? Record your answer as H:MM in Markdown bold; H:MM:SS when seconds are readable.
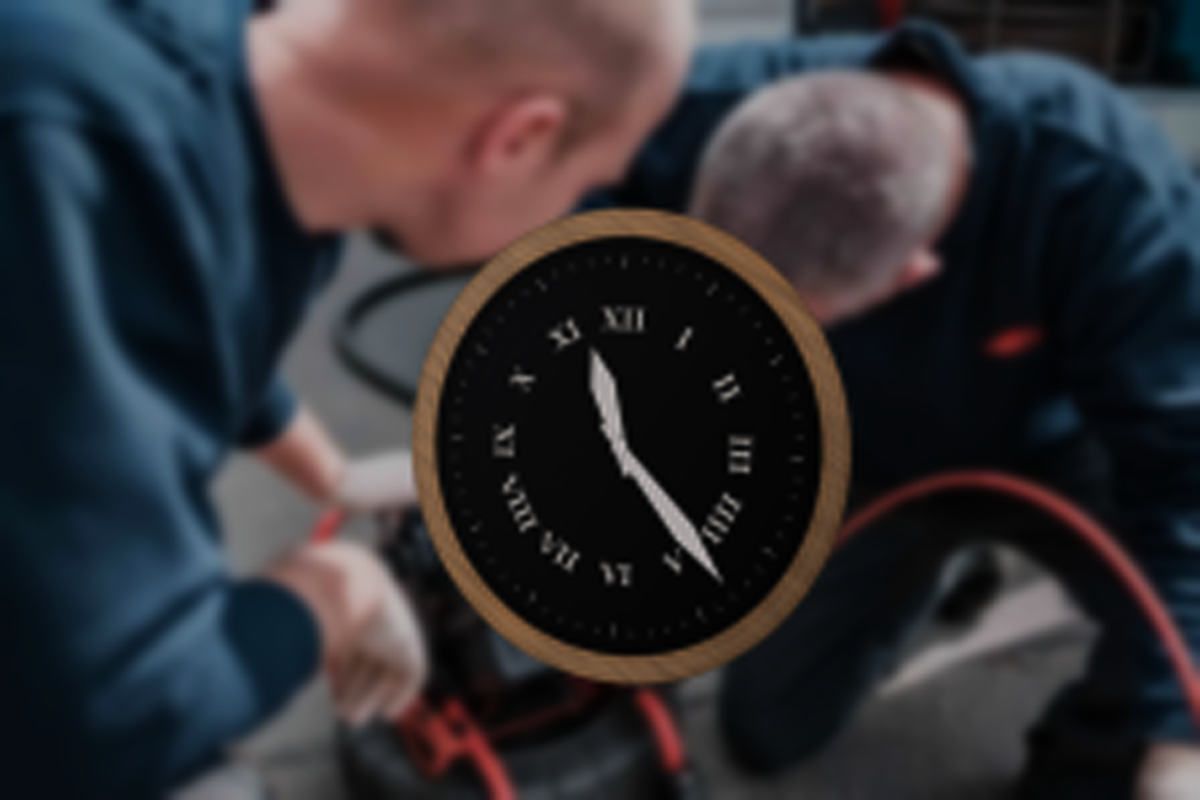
**11:23**
